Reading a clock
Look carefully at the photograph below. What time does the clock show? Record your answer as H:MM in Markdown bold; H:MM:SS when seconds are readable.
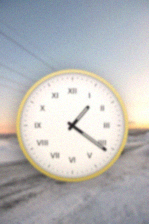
**1:21**
